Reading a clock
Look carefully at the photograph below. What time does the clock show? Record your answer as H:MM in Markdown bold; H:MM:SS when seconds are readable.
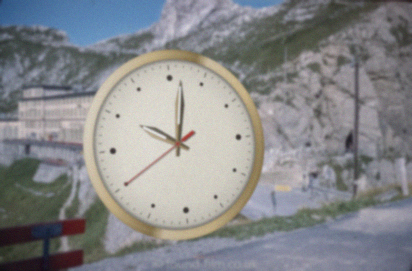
**10:01:40**
